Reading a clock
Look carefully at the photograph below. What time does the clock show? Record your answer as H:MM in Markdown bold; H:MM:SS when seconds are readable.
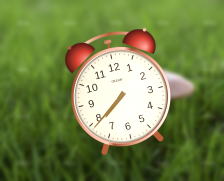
**7:39**
